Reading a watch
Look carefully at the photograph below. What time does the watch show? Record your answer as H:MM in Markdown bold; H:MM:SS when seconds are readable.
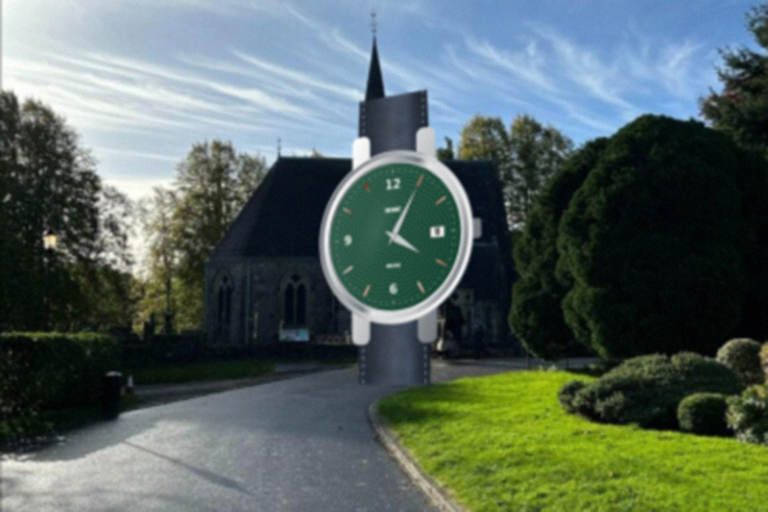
**4:05**
